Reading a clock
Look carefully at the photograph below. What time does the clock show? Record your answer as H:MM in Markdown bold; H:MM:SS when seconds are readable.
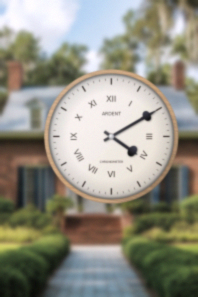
**4:10**
